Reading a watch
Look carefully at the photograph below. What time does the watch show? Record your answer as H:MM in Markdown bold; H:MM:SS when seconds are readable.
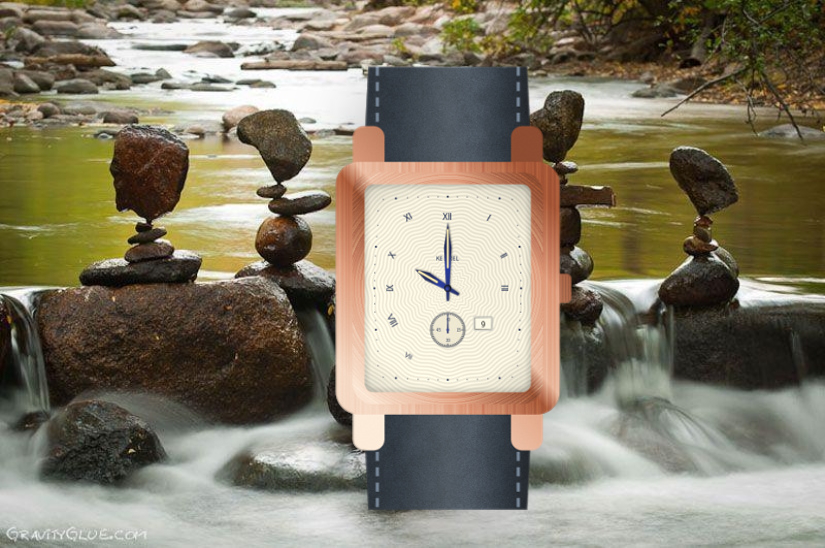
**10:00**
